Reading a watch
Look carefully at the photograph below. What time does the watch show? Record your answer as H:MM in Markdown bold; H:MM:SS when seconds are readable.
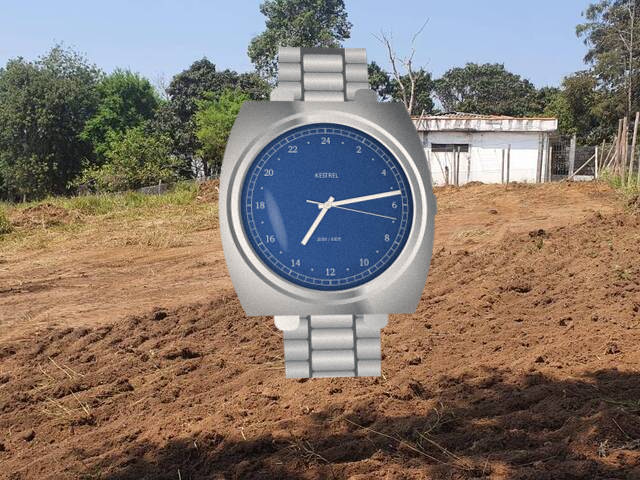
**14:13:17**
